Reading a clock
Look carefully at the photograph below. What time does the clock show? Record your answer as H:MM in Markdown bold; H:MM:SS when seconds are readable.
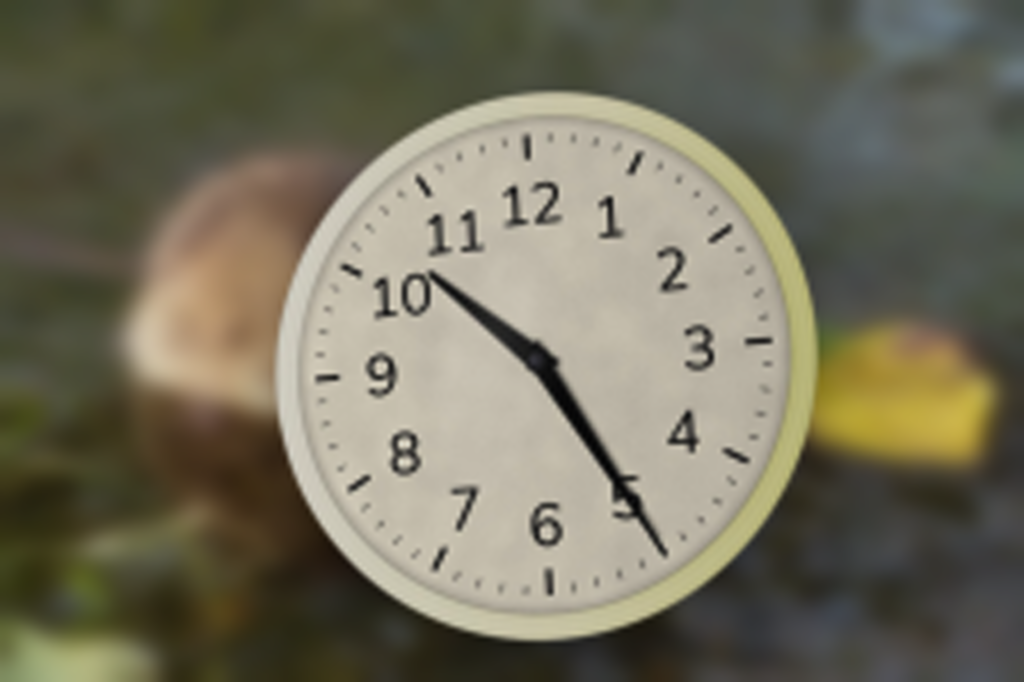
**10:25**
